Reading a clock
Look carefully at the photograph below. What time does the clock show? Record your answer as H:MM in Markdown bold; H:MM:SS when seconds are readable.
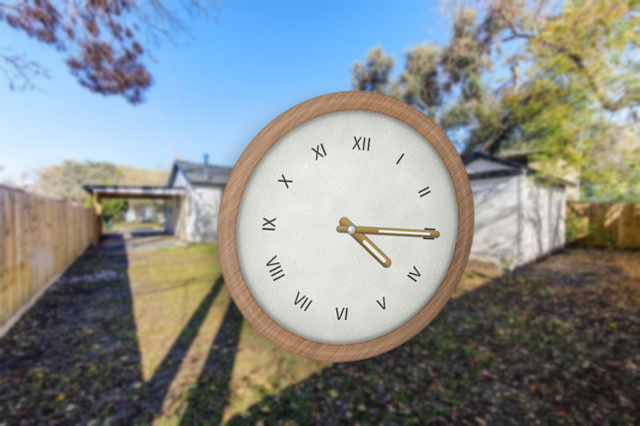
**4:15**
